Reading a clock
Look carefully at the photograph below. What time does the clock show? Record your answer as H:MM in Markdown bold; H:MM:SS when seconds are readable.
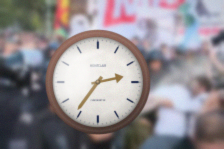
**2:36**
